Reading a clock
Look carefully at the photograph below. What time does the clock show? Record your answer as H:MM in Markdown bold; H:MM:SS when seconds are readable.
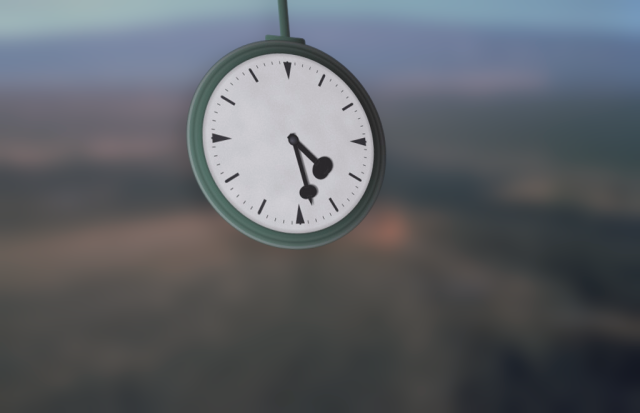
**4:28**
